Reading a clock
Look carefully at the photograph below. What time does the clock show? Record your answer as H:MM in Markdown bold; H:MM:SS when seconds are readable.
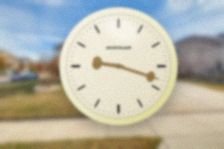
**9:18**
